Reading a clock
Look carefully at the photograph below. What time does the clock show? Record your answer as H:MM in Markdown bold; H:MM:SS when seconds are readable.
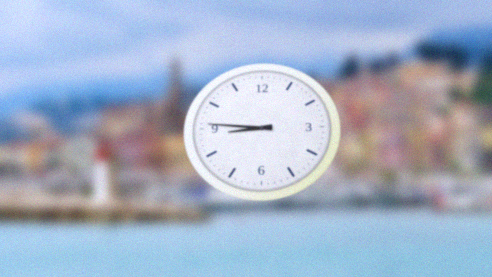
**8:46**
